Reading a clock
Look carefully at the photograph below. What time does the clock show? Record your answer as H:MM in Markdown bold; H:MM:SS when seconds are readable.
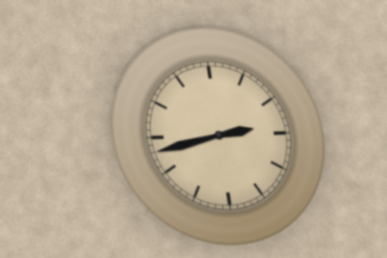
**2:43**
